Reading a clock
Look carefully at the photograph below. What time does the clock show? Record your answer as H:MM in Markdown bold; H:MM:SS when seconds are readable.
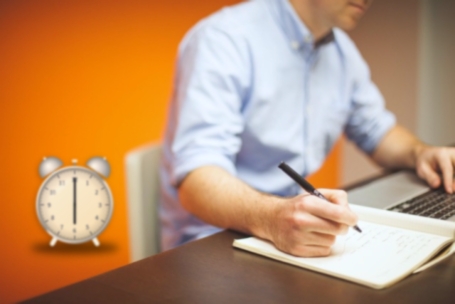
**6:00**
